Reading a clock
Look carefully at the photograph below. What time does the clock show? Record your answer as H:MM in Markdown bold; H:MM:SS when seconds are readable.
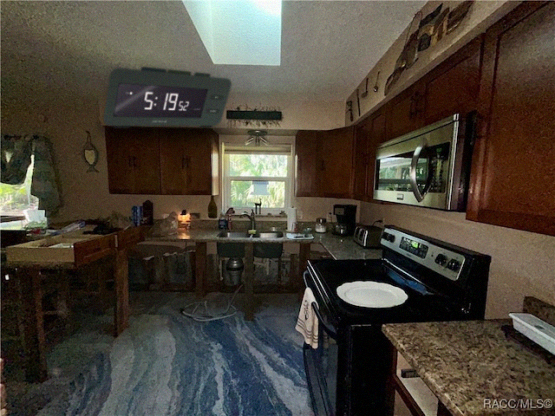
**5:19:52**
